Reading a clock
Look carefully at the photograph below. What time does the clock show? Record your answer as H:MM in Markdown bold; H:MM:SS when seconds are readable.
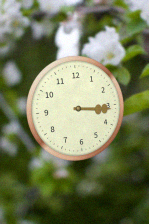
**3:16**
